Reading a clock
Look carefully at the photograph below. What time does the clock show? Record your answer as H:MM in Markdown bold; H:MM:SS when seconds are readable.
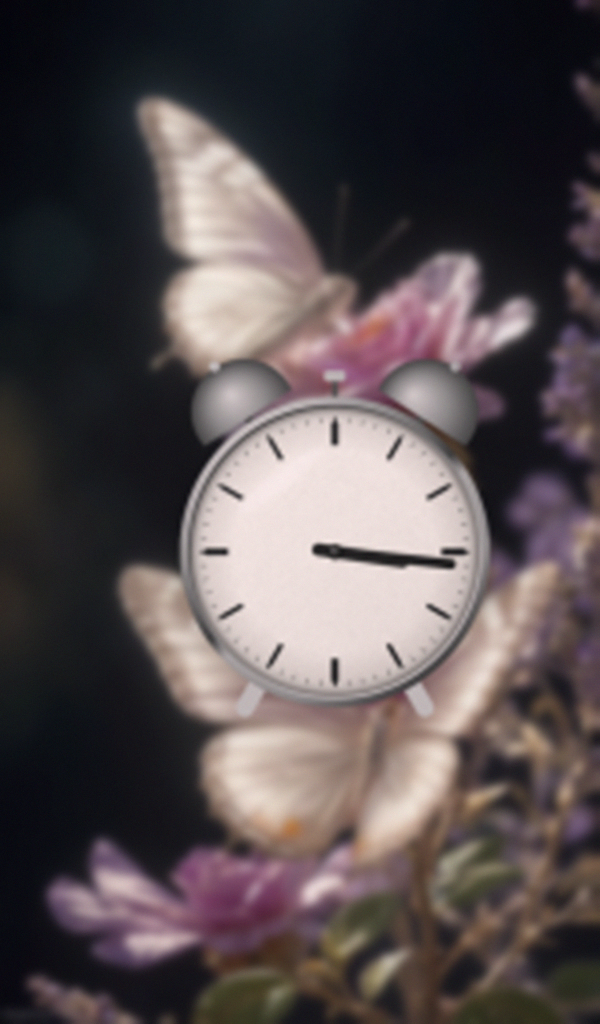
**3:16**
